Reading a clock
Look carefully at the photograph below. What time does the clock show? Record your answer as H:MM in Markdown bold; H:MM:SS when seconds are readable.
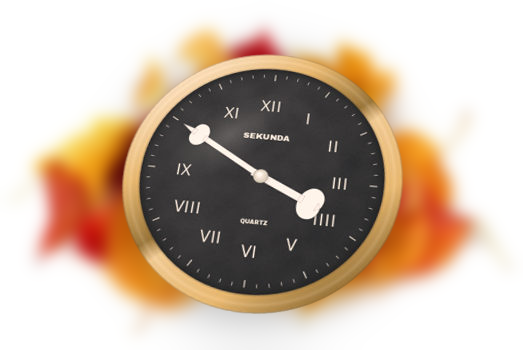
**3:50**
